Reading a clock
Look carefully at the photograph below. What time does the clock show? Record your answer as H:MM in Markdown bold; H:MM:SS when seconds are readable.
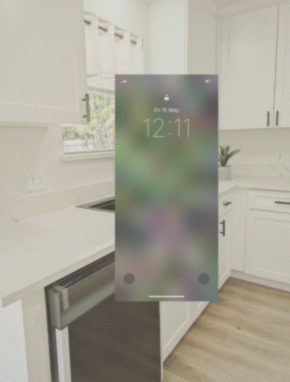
**12:11**
